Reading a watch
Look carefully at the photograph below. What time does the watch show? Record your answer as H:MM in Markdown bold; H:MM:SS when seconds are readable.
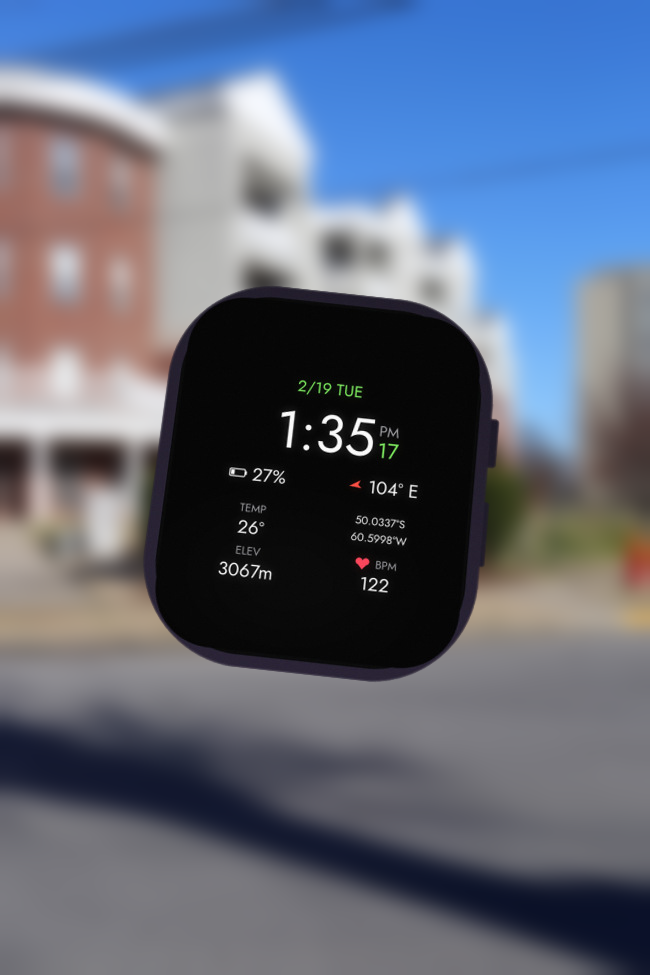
**1:35:17**
